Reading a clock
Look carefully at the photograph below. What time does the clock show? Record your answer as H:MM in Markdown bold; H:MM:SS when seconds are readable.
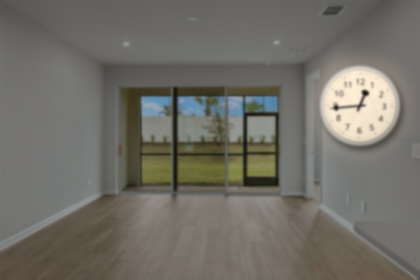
**12:44**
